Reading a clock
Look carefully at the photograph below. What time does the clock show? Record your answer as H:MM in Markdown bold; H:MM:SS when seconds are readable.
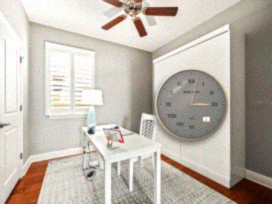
**3:02**
